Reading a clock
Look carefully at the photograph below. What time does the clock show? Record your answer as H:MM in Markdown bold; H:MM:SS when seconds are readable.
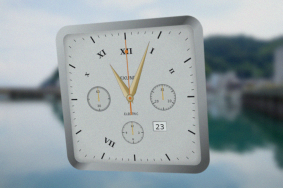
**11:04**
